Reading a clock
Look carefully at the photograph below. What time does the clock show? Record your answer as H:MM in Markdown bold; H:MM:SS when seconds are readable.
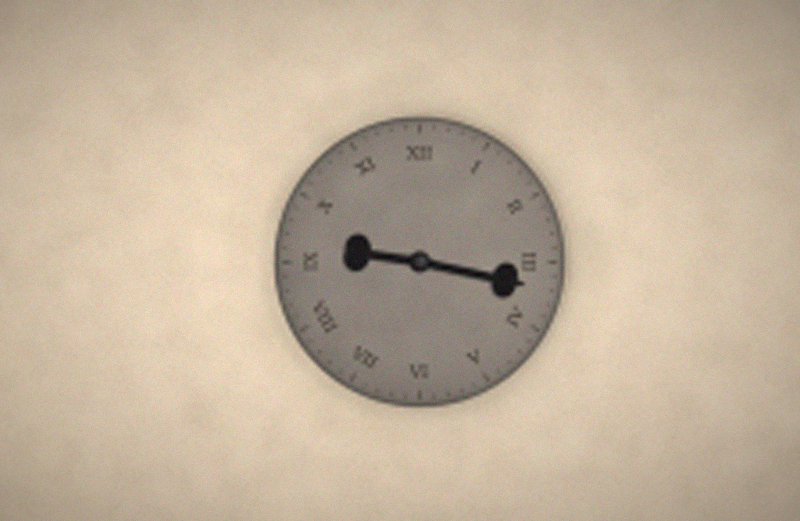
**9:17**
